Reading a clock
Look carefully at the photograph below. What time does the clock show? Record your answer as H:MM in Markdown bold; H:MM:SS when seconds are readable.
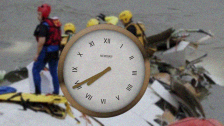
**7:40**
